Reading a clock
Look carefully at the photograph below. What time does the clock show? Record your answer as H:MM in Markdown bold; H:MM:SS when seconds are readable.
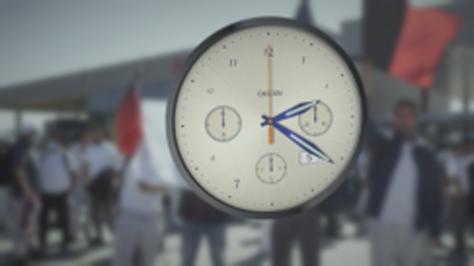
**2:21**
